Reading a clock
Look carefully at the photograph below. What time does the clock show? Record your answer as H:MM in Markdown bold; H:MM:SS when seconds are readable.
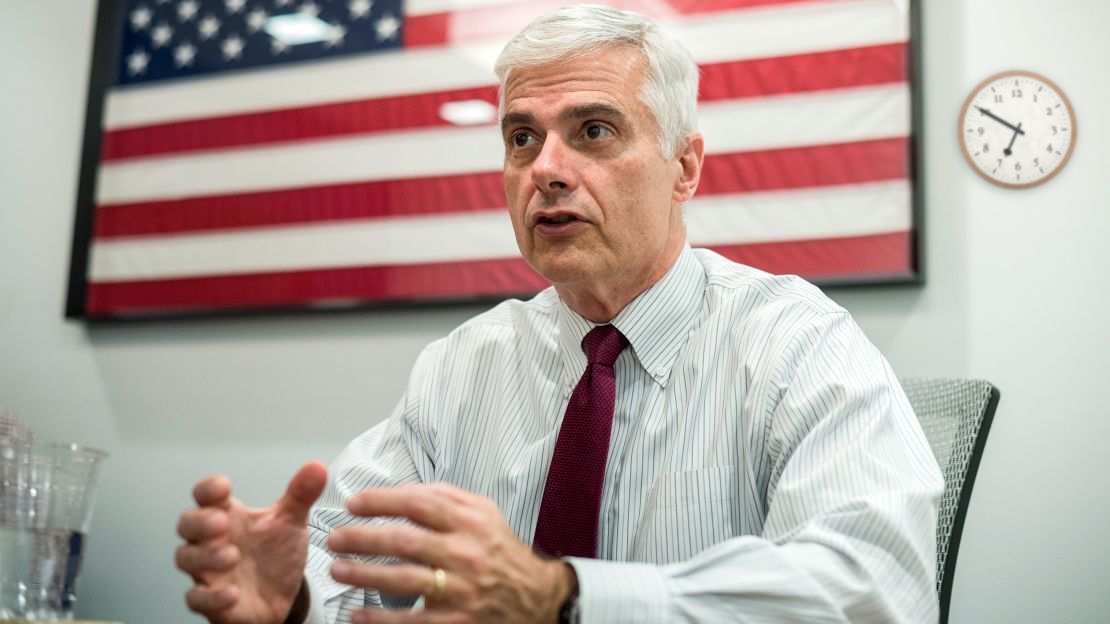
**6:50**
